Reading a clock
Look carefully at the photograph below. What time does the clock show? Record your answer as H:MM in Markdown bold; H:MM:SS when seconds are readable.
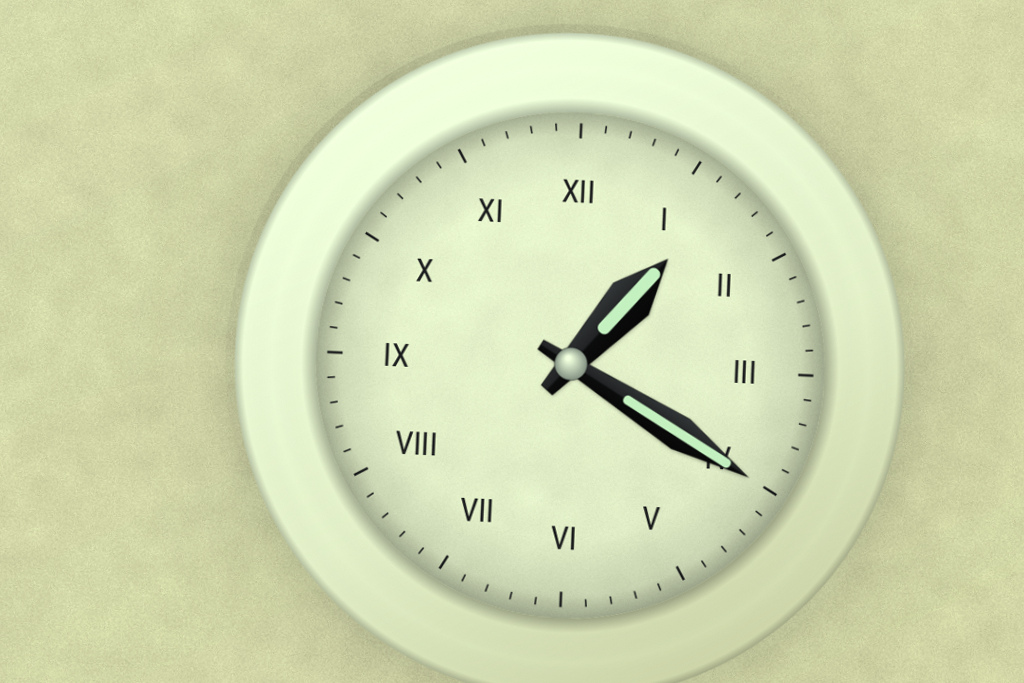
**1:20**
